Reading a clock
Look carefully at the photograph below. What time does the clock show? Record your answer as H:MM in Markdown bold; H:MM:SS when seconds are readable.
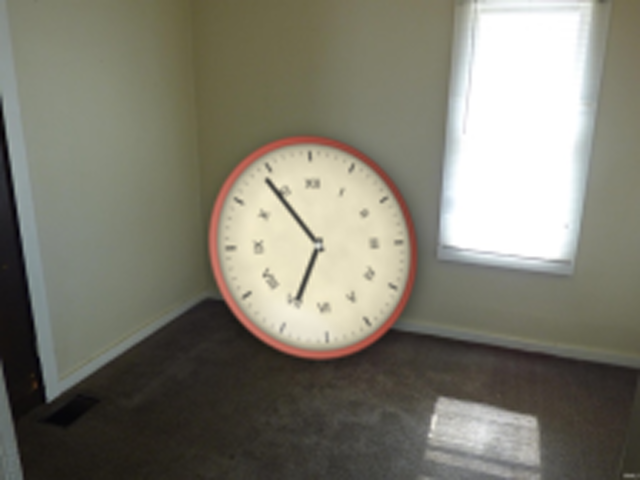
**6:54**
